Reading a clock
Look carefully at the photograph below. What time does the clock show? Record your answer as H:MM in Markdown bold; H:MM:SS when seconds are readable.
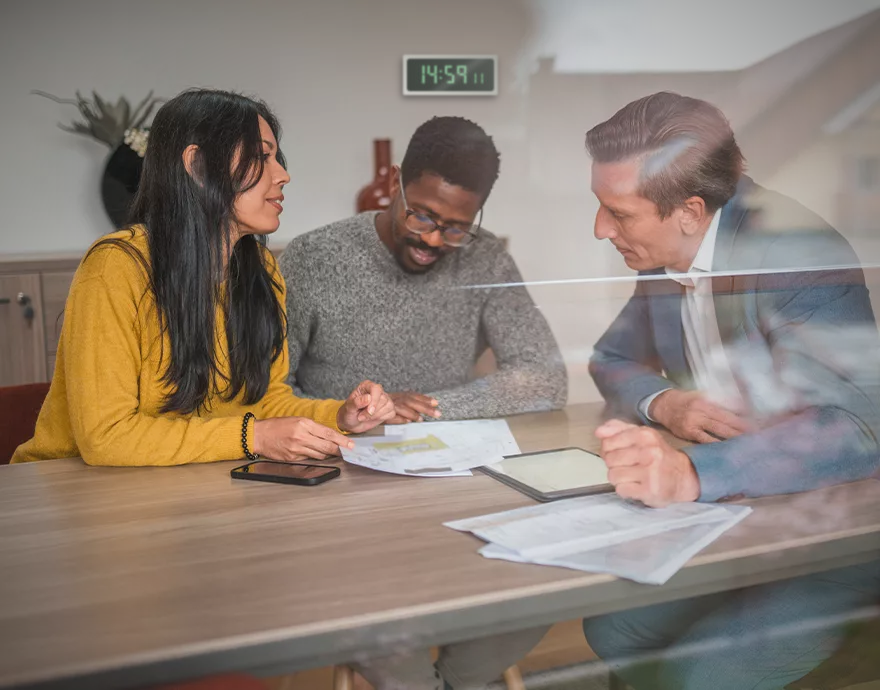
**14:59**
